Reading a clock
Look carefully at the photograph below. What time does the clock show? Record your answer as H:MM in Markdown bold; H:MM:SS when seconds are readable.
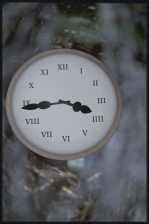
**3:44**
